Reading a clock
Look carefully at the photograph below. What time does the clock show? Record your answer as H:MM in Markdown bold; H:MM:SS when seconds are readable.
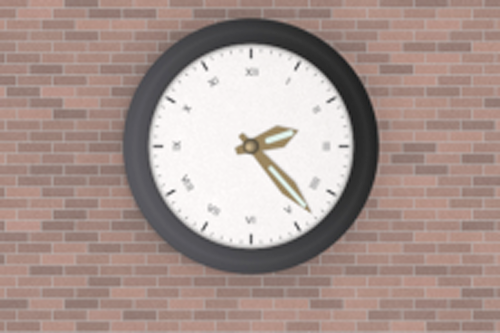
**2:23**
